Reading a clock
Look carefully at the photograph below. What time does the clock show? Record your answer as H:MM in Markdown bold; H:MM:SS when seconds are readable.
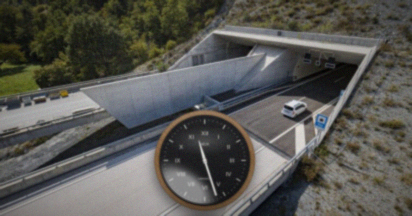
**11:27**
